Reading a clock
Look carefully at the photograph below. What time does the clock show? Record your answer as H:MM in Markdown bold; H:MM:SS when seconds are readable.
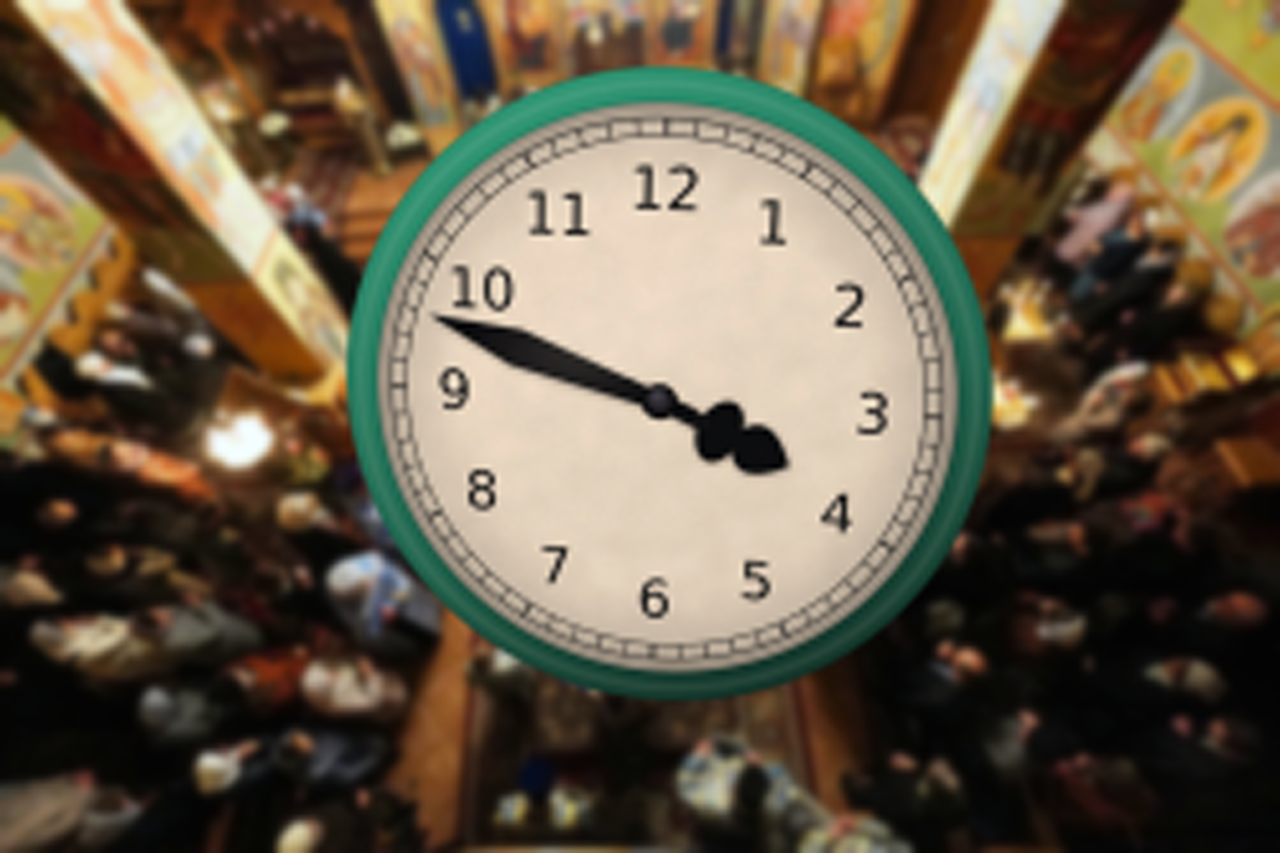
**3:48**
